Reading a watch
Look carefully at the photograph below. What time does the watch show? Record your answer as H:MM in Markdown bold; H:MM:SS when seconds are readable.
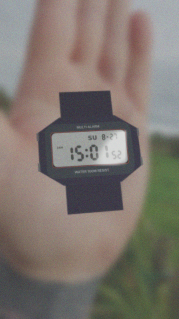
**15:01:52**
